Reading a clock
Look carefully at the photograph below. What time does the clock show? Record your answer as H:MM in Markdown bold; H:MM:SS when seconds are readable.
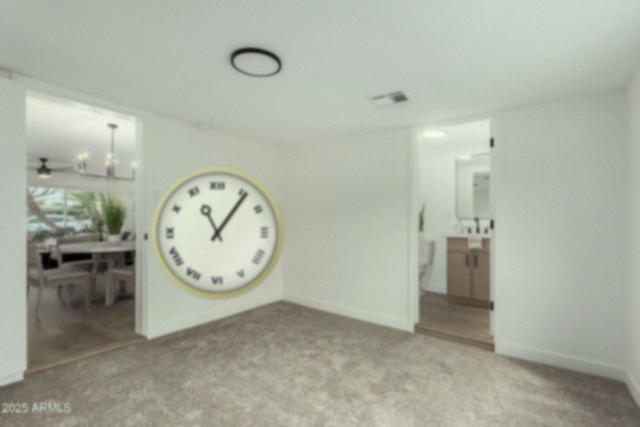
**11:06**
